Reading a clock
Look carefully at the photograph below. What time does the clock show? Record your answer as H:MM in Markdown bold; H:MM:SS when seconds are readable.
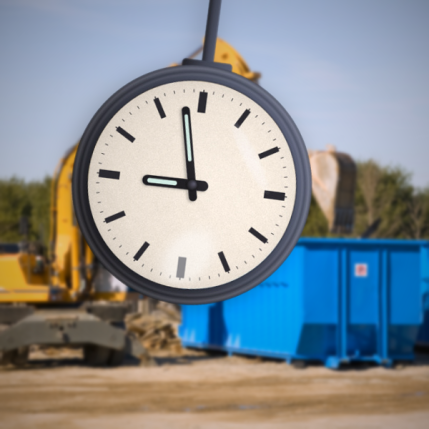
**8:58**
